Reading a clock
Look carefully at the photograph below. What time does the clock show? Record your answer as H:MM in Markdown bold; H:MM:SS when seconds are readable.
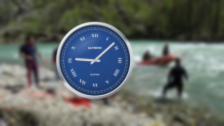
**9:08**
